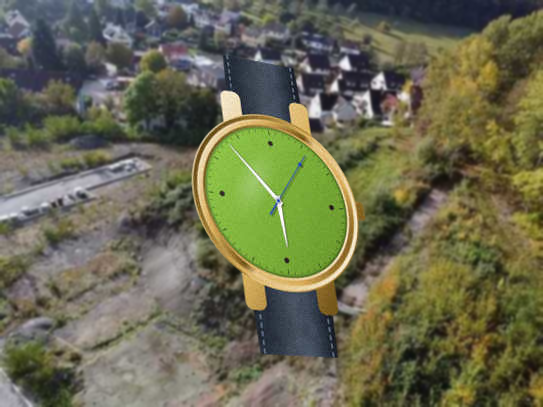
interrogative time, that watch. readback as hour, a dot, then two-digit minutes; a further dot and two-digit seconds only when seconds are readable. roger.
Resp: 5.53.06
